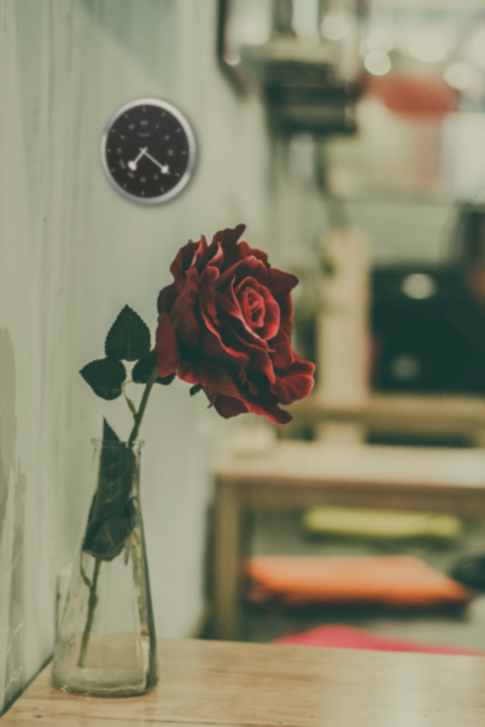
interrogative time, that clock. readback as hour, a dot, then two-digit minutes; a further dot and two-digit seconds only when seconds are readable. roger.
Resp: 7.21
